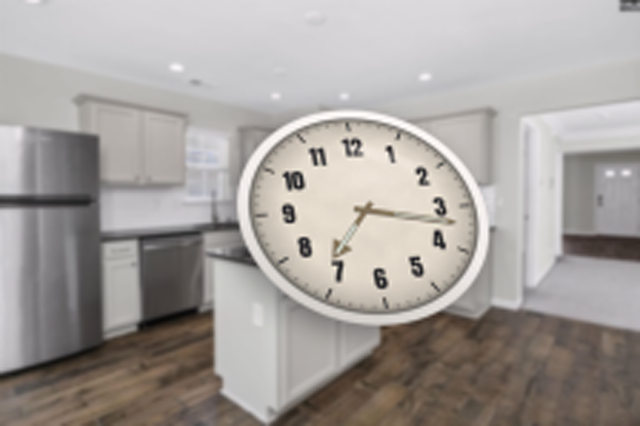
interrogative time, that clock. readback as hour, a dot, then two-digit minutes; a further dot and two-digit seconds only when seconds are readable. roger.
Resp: 7.17
